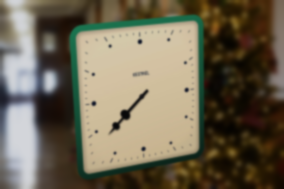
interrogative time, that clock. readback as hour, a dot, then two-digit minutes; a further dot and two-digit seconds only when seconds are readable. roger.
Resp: 7.38
